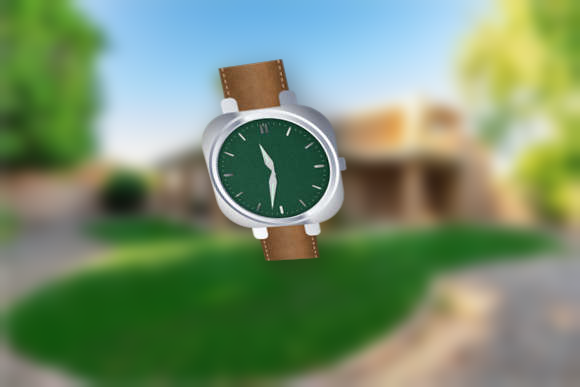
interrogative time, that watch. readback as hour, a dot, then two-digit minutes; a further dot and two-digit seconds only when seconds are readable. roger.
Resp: 11.32
